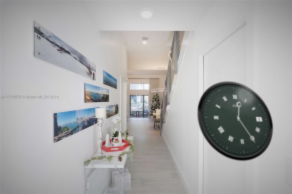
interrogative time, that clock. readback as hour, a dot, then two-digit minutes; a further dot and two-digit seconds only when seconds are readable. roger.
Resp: 12.25
